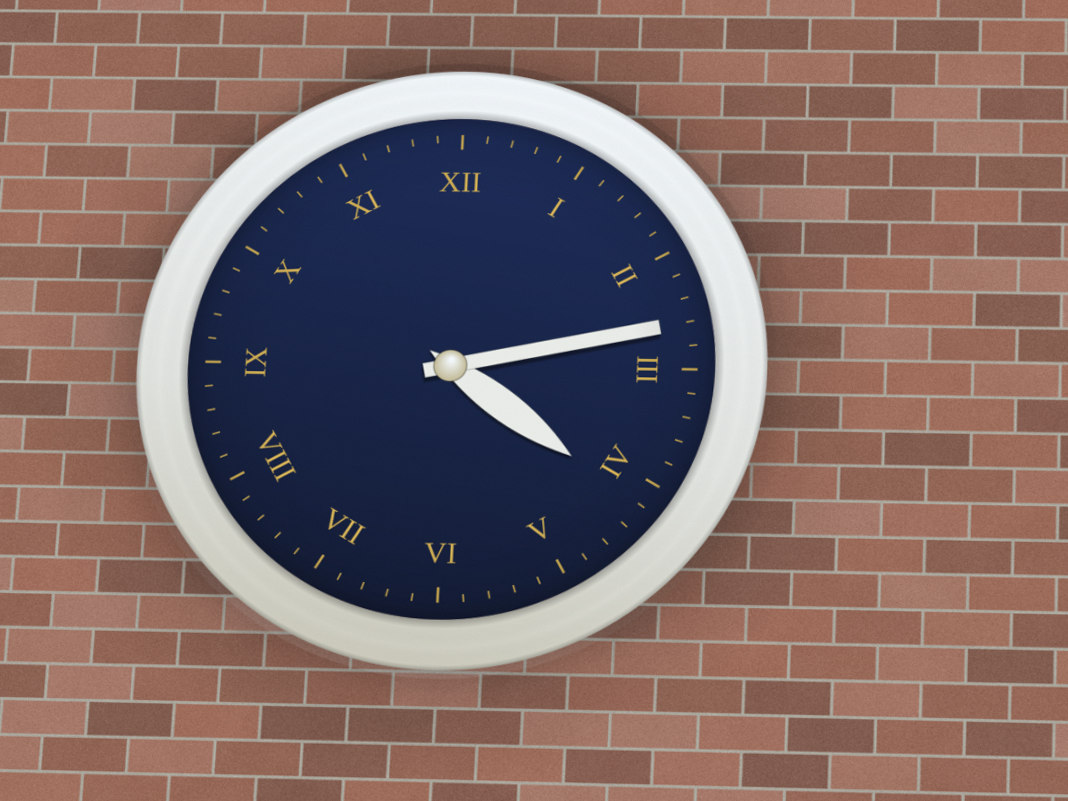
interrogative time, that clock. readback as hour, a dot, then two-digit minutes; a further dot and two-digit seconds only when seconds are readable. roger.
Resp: 4.13
